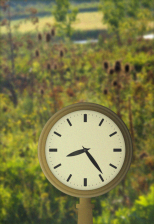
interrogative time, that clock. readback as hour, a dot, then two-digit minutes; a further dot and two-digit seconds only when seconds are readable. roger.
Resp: 8.24
